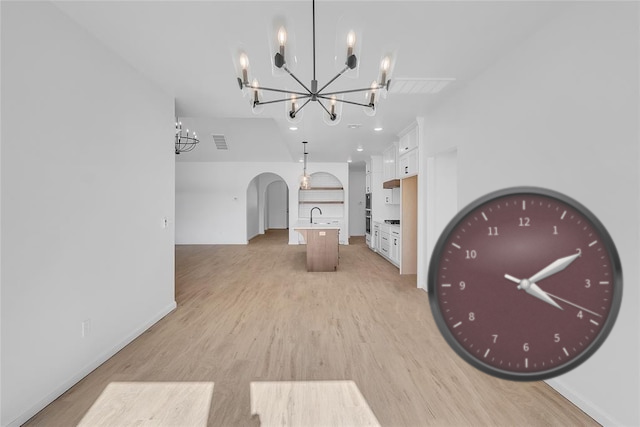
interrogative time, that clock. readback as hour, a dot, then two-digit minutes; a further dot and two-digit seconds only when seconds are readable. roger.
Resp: 4.10.19
